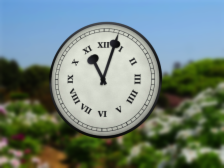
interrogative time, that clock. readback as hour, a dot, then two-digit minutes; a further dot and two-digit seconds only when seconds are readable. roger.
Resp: 11.03
